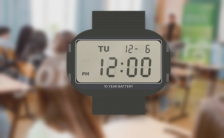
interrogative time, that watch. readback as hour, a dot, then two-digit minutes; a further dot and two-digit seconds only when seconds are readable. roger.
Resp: 12.00
